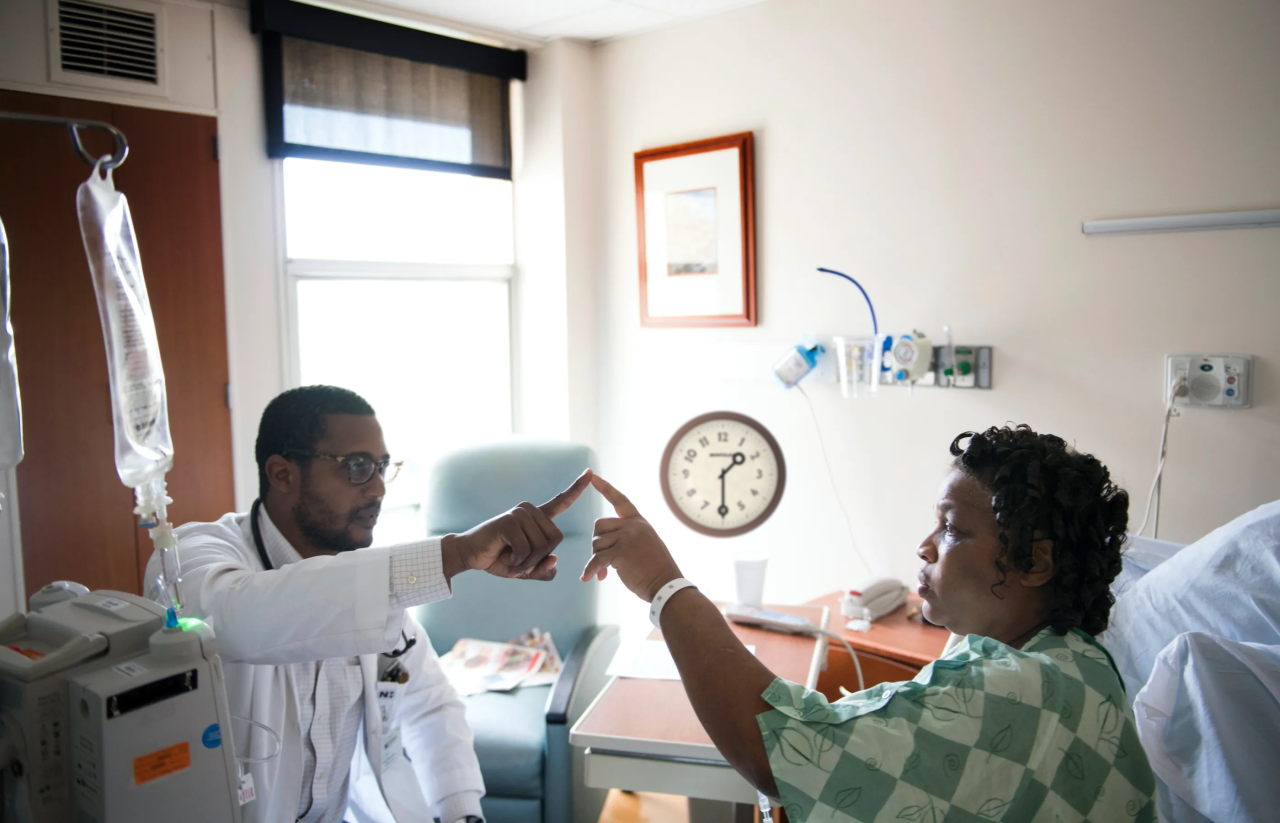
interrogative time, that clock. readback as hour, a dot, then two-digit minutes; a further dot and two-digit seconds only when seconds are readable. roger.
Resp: 1.30
